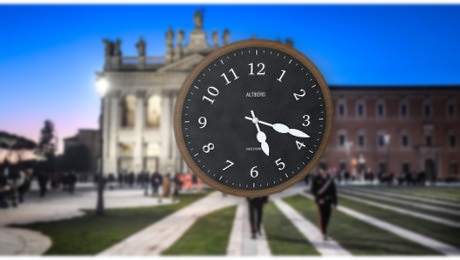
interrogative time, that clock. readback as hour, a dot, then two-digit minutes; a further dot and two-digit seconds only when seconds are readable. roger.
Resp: 5.18
